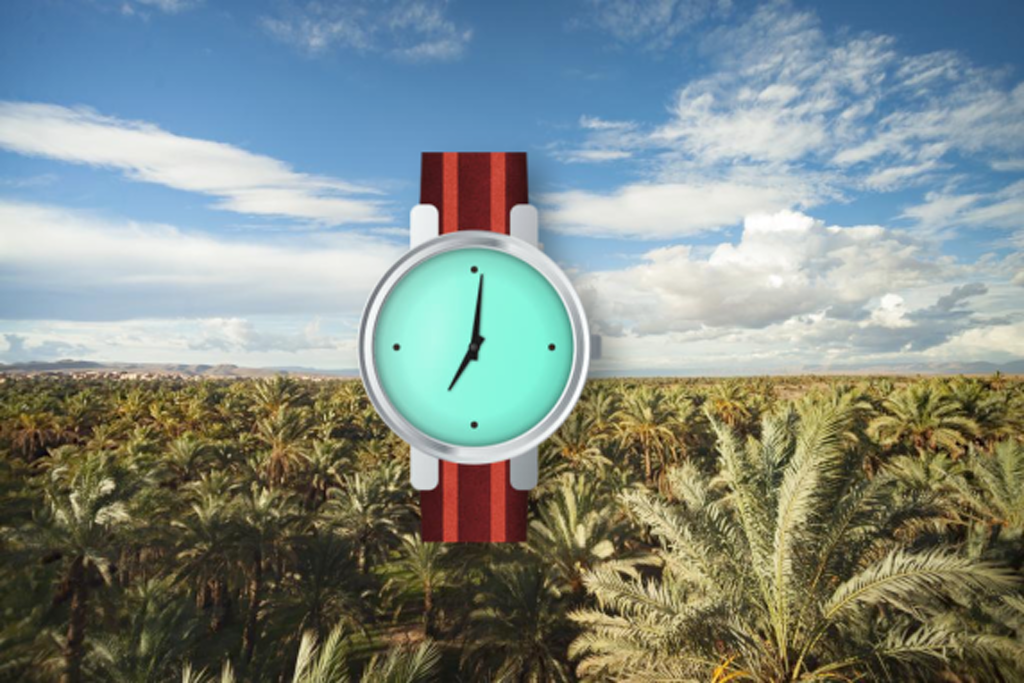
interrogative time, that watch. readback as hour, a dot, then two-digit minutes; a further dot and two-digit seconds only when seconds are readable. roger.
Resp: 7.01
